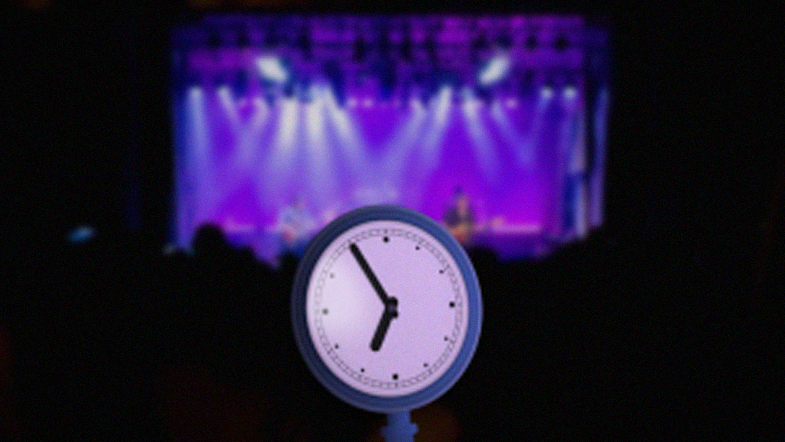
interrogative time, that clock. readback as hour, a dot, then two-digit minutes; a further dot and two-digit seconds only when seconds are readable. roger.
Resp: 6.55
